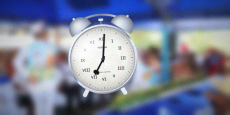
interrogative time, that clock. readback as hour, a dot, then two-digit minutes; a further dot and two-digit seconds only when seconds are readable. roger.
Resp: 7.01
